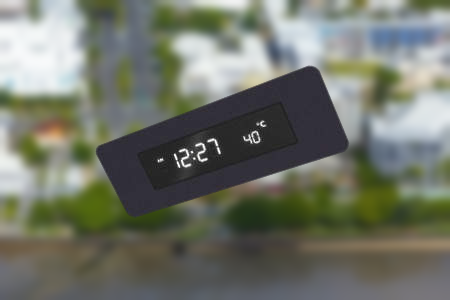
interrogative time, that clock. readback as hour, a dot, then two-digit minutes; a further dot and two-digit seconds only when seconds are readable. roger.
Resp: 12.27
